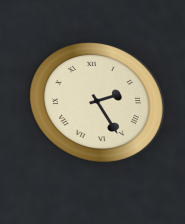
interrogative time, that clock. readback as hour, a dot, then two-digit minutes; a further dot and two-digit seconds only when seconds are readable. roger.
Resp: 2.26
